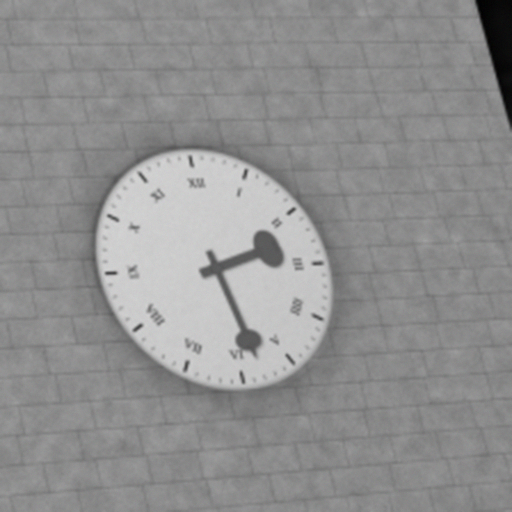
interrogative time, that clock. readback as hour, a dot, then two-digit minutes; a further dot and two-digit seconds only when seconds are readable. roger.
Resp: 2.28
